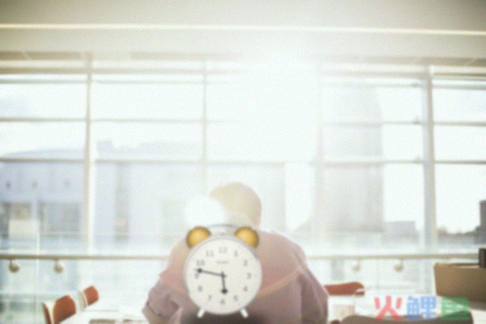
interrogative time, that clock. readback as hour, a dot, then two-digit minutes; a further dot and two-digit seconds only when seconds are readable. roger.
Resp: 5.47
